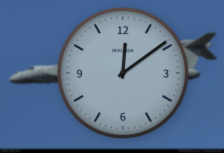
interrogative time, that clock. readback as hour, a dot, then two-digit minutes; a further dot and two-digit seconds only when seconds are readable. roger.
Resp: 12.09
